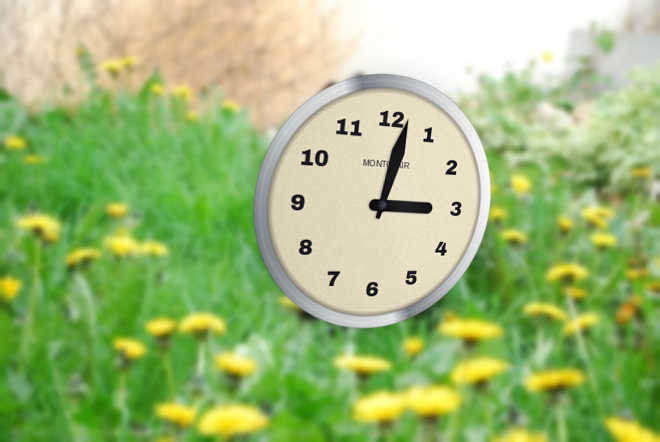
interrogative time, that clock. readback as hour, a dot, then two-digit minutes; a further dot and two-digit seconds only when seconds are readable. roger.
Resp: 3.02
